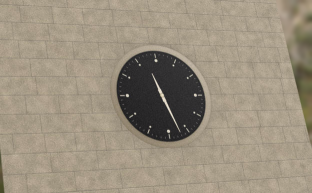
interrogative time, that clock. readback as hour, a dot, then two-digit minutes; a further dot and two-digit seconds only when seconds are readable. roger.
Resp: 11.27
